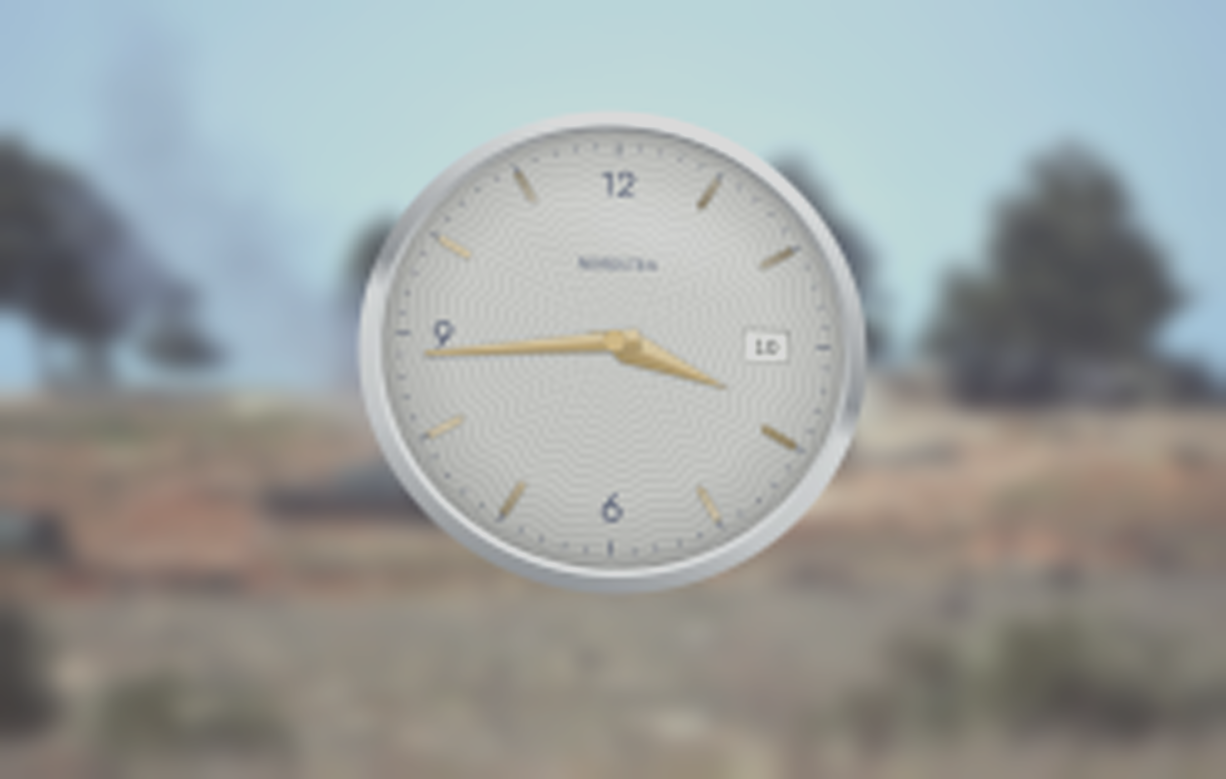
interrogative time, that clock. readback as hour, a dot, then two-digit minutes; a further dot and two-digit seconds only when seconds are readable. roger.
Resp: 3.44
